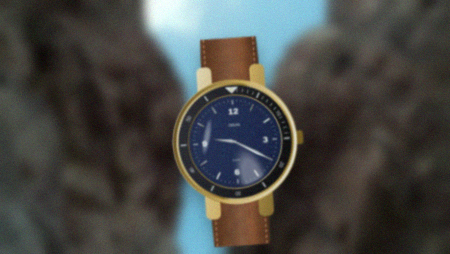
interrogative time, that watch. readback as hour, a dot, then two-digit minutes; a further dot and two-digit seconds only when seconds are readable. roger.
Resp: 9.20
